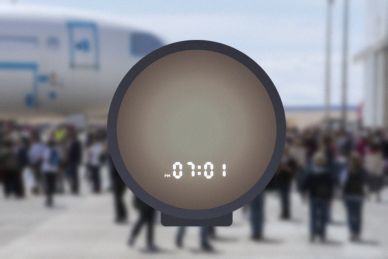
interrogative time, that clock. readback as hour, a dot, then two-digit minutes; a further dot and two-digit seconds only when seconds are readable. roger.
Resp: 7.01
